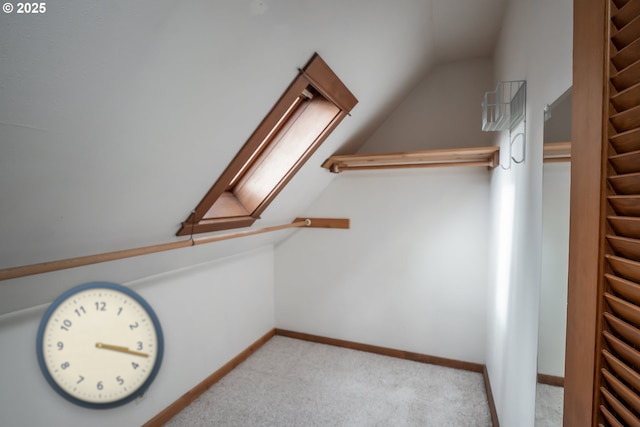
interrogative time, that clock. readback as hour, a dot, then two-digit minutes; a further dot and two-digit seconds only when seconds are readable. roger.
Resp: 3.17
